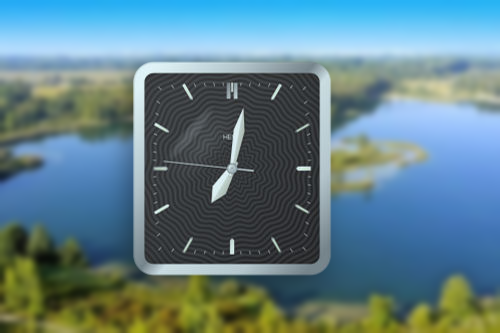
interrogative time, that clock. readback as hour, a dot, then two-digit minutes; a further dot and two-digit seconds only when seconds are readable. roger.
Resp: 7.01.46
